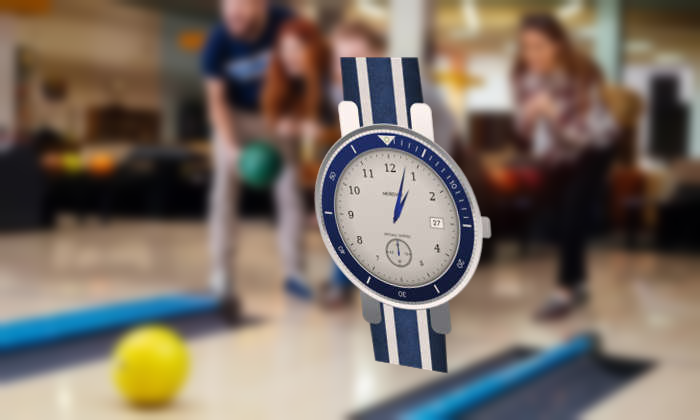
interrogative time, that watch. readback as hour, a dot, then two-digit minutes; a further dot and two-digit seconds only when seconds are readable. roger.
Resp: 1.03
